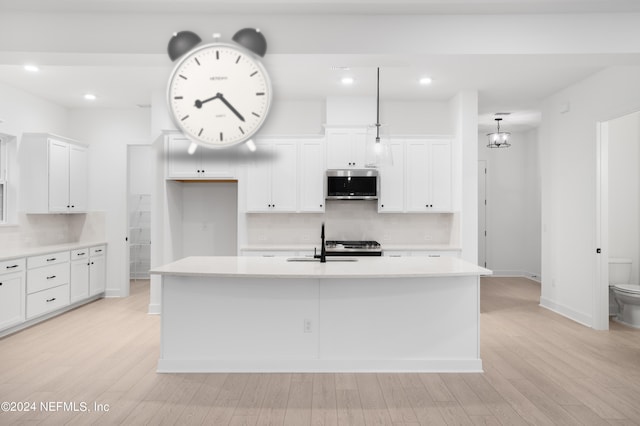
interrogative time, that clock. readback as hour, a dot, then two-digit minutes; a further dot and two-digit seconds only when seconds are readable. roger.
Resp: 8.23
